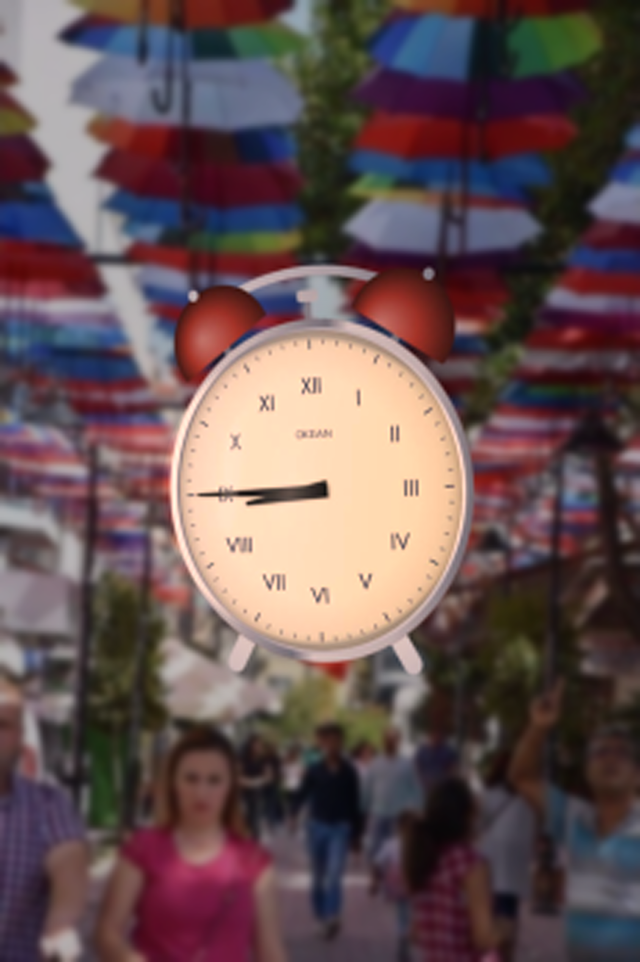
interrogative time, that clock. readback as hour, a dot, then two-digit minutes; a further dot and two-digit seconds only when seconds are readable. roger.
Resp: 8.45
